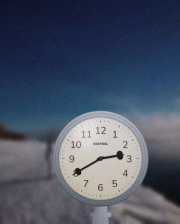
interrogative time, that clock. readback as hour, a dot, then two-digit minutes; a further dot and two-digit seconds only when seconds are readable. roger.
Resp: 2.40
